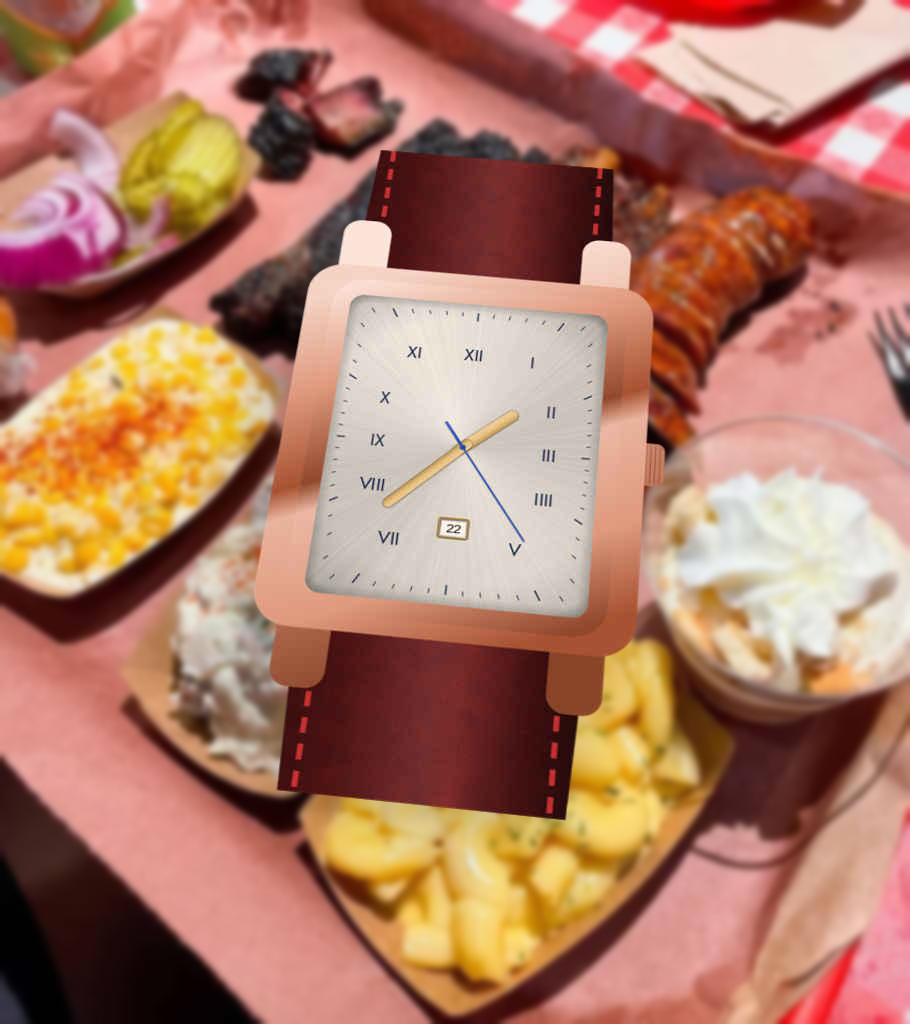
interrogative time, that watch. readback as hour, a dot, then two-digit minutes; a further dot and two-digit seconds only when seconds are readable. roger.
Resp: 1.37.24
